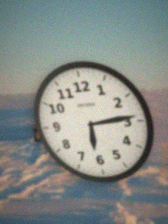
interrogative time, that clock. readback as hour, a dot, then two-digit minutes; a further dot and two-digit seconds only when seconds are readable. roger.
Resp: 6.14
